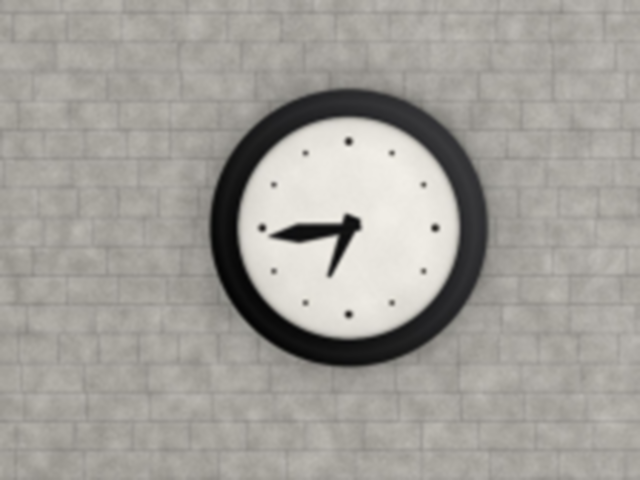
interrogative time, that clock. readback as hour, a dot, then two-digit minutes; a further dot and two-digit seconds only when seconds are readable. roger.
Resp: 6.44
